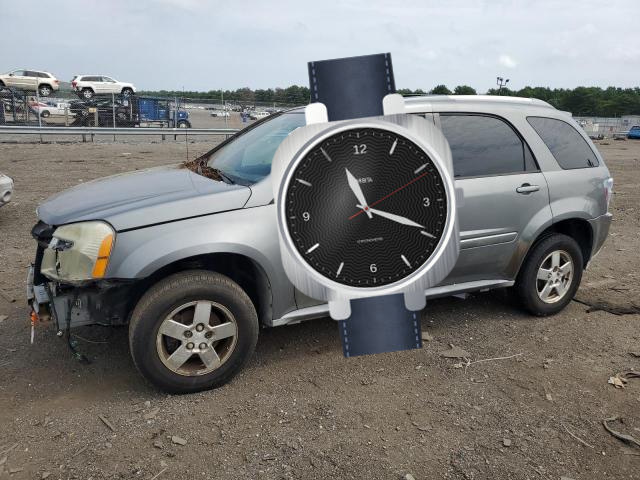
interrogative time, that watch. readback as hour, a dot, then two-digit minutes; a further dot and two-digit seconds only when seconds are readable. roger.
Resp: 11.19.11
